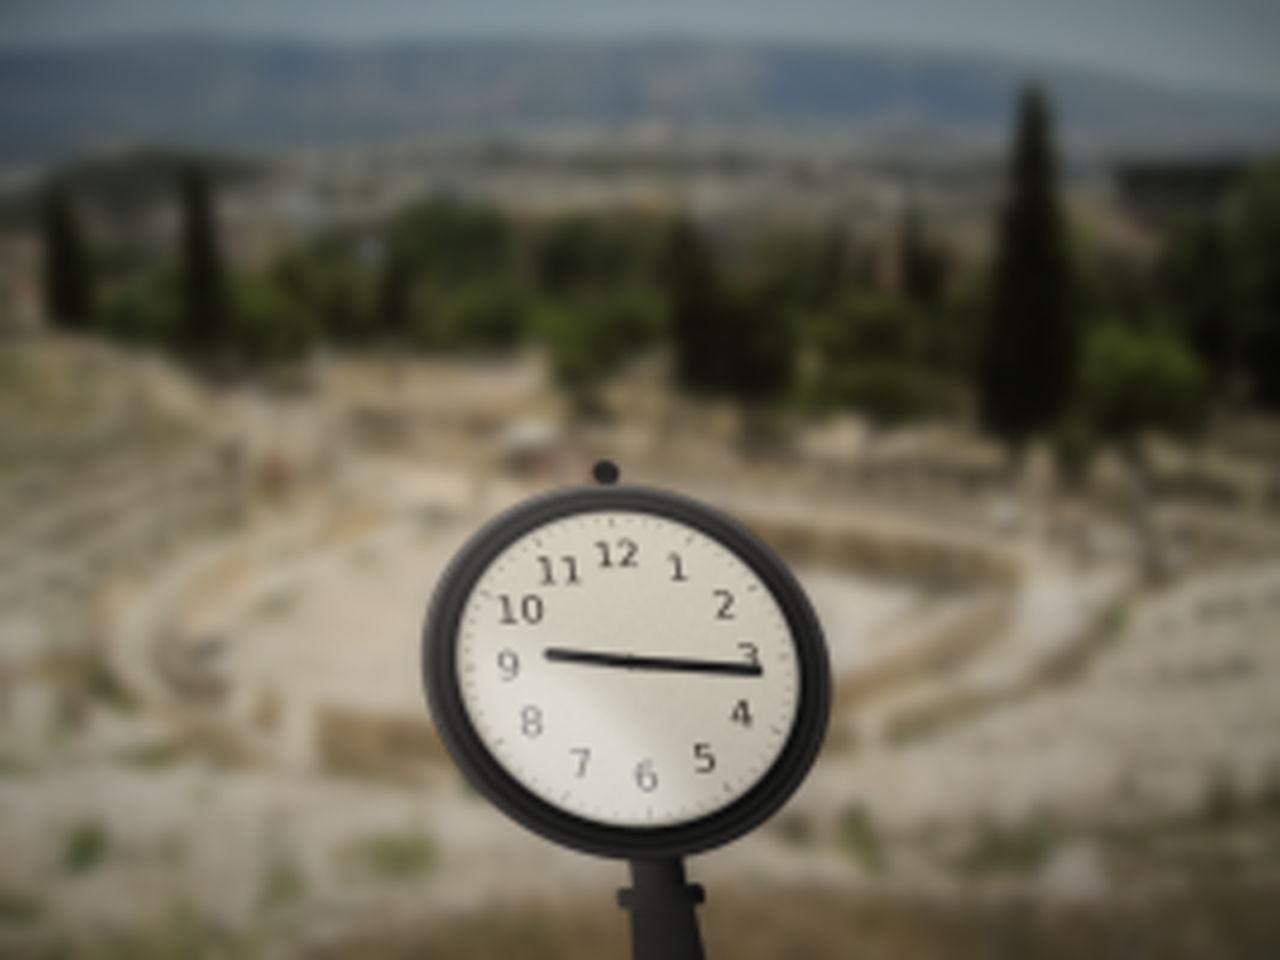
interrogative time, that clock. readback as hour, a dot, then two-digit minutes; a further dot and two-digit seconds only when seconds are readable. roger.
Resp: 9.16
